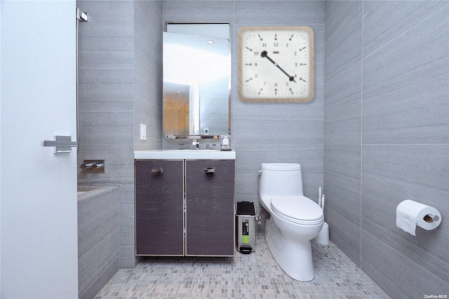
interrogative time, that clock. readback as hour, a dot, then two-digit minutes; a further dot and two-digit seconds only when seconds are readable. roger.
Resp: 10.22
